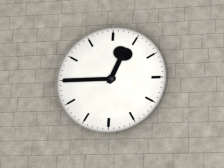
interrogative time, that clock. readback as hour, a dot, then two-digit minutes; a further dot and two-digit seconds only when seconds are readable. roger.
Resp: 12.45
